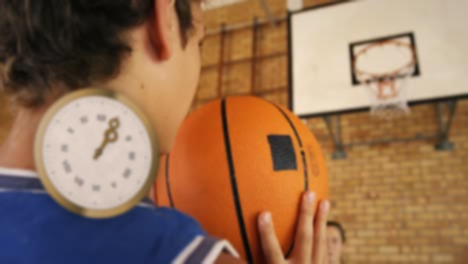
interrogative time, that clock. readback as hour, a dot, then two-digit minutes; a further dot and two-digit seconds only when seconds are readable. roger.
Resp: 1.04
